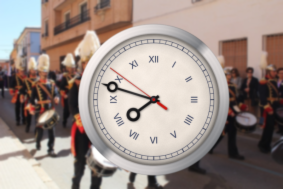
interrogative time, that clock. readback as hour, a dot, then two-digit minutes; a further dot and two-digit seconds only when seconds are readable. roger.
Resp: 7.47.51
